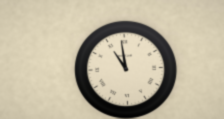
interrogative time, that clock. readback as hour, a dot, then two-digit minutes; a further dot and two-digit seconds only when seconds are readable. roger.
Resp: 10.59
